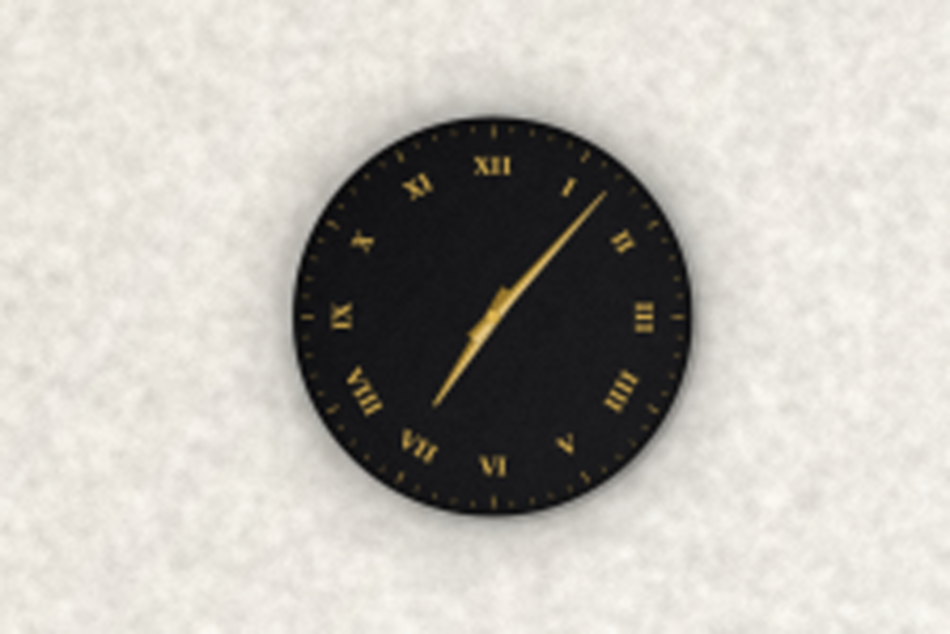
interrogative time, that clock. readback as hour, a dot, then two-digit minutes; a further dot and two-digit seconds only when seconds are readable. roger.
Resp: 7.07
